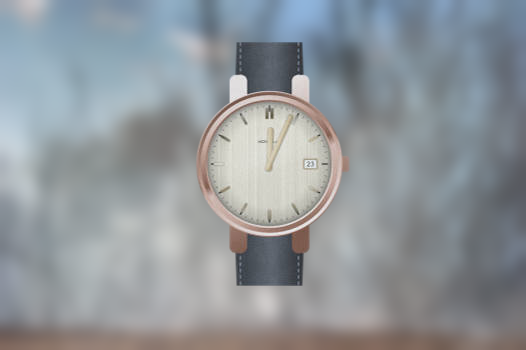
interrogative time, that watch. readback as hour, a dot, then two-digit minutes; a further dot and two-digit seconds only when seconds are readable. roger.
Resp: 12.04
